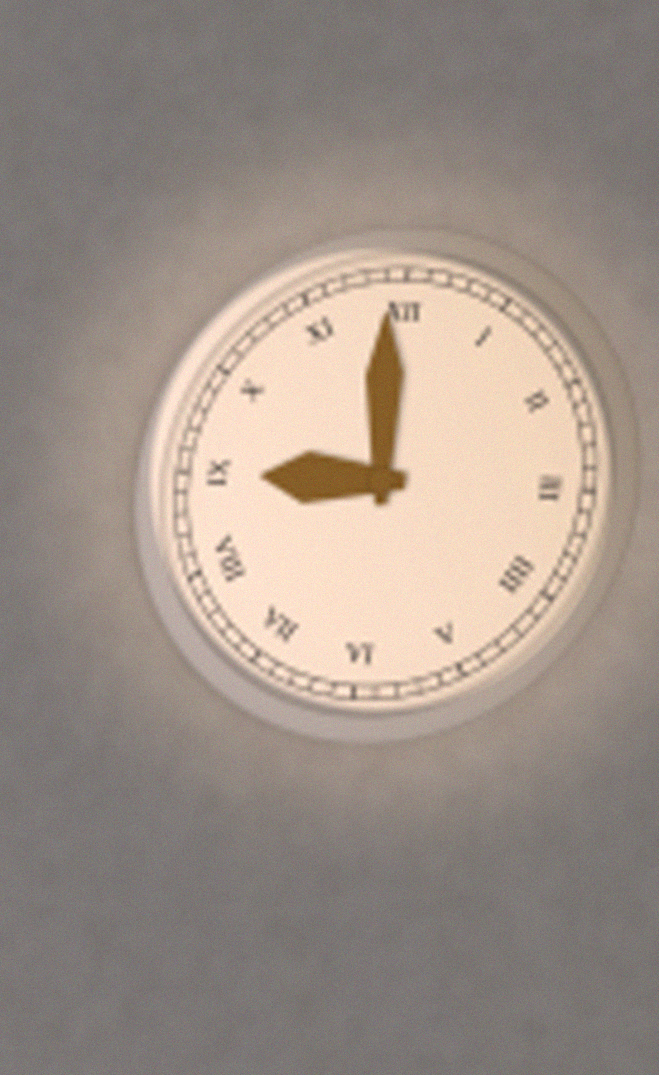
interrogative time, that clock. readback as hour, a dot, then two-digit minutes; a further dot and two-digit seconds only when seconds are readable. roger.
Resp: 8.59
